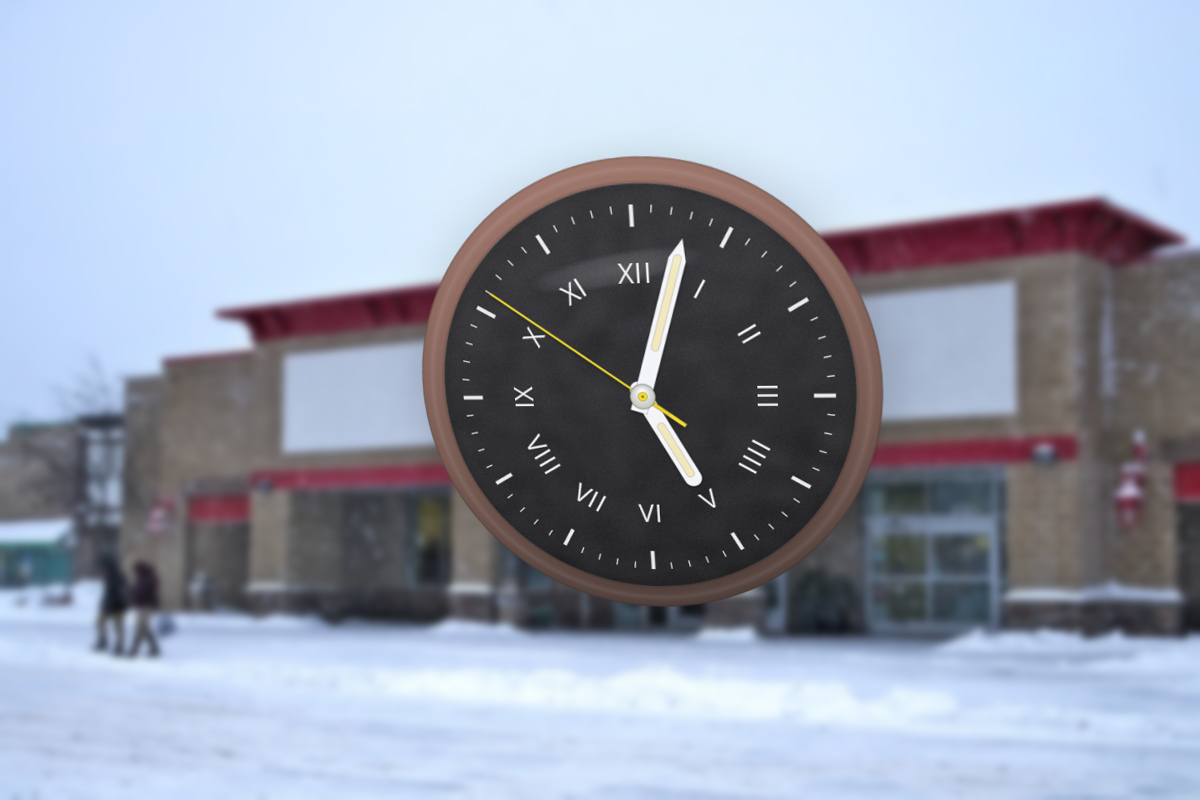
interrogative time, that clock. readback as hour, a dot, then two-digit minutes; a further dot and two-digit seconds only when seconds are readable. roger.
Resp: 5.02.51
